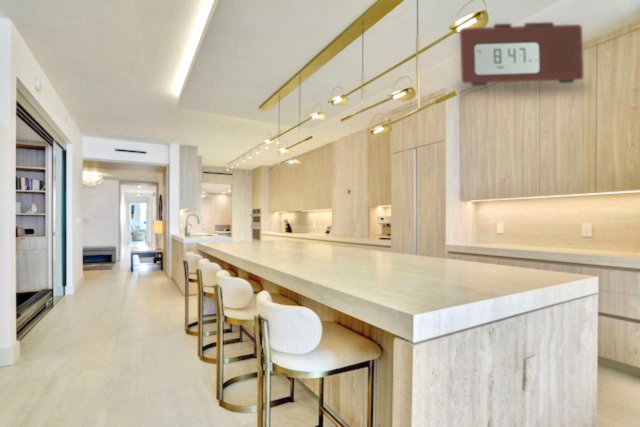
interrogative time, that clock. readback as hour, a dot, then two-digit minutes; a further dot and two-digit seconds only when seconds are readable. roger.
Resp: 8.47
